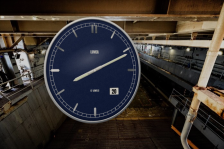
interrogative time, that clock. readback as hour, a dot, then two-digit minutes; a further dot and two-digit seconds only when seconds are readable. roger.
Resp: 8.11
